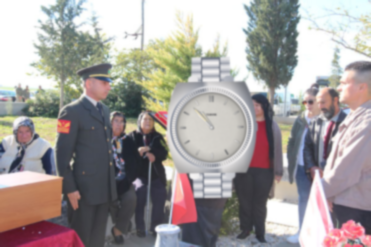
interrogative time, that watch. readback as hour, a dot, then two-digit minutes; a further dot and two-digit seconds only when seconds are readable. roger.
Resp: 10.53
